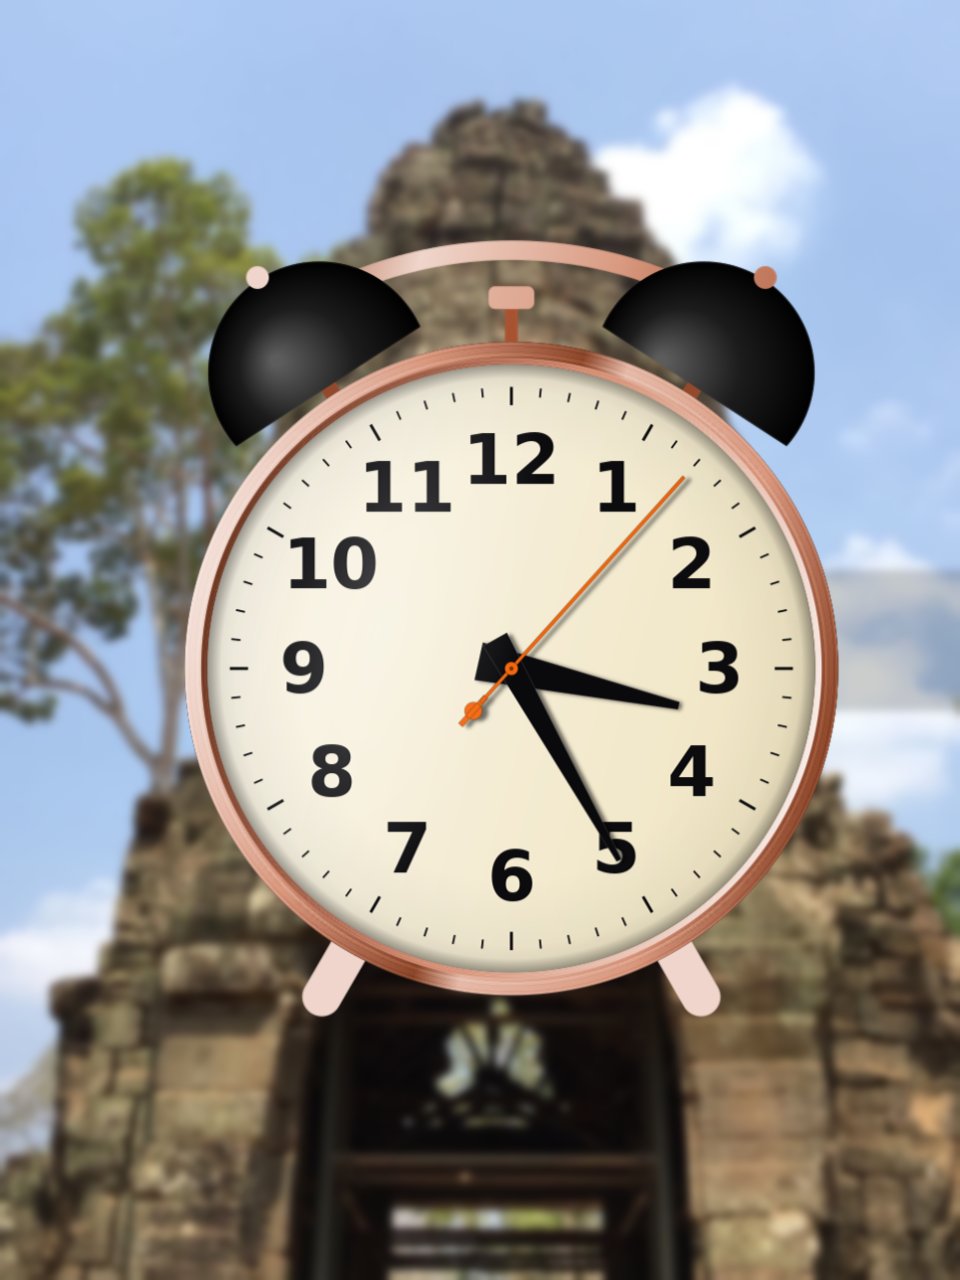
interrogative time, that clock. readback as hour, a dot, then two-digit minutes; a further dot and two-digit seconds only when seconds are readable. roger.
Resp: 3.25.07
